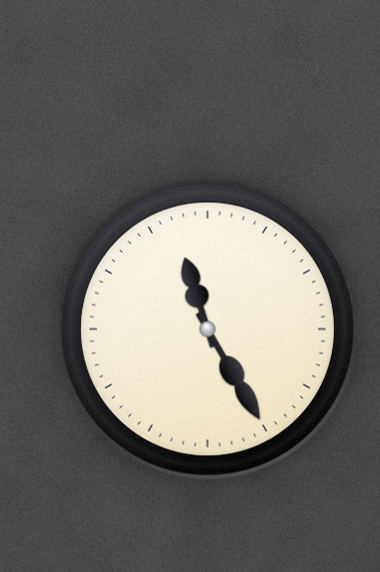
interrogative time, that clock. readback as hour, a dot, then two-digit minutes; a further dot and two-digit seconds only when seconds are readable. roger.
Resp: 11.25
